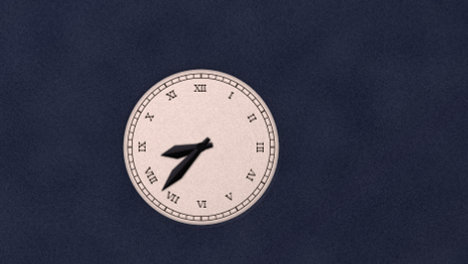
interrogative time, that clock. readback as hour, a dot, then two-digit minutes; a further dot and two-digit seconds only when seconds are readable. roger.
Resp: 8.37
